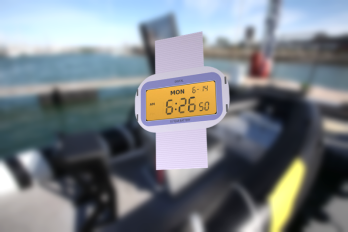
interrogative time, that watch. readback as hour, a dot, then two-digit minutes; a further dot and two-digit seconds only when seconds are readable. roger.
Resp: 6.26.50
